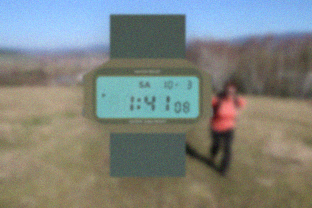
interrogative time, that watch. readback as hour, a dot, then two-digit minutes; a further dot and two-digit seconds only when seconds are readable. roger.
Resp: 1.41.08
